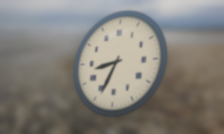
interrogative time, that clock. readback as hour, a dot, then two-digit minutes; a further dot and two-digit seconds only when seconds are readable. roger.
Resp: 8.34
